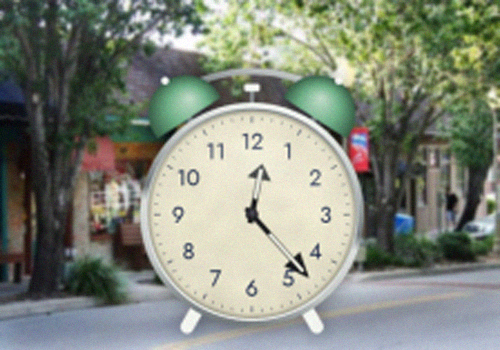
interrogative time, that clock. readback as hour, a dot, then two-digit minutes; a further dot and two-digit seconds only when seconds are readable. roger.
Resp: 12.23
